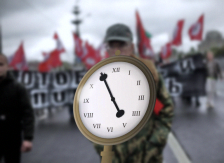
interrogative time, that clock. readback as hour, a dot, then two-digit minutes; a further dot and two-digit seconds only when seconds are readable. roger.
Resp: 4.55
